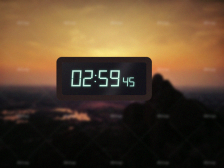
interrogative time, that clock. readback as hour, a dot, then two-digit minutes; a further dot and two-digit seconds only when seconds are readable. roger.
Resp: 2.59.45
